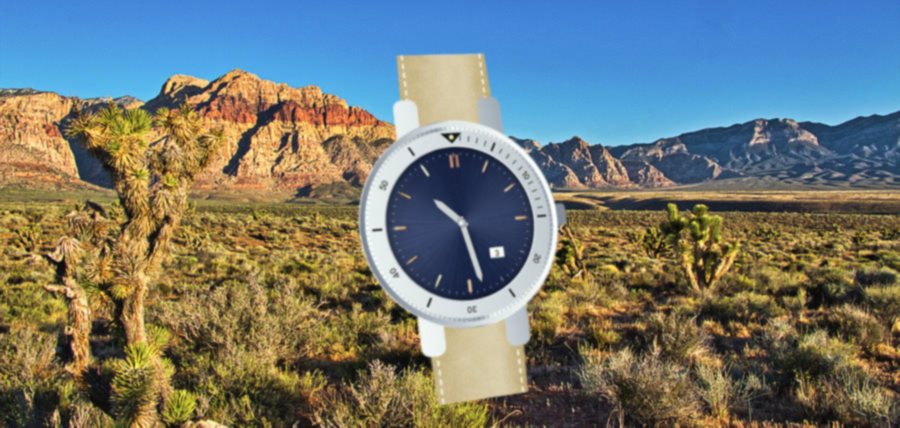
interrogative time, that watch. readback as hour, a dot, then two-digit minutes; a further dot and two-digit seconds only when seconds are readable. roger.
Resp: 10.28
